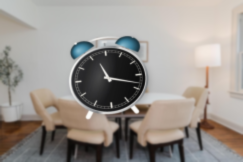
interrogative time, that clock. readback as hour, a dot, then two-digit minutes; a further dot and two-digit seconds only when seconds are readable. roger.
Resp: 11.18
